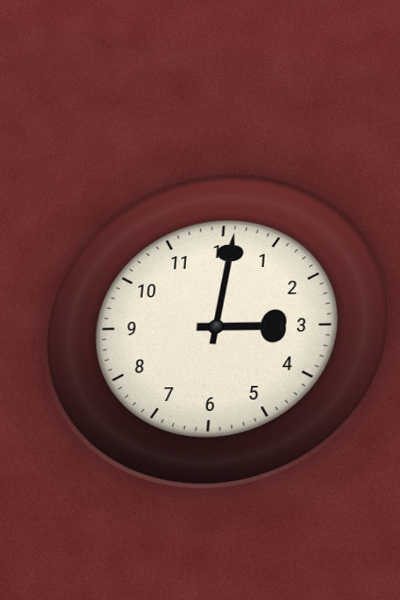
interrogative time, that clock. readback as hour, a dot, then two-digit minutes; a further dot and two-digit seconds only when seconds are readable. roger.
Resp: 3.01
